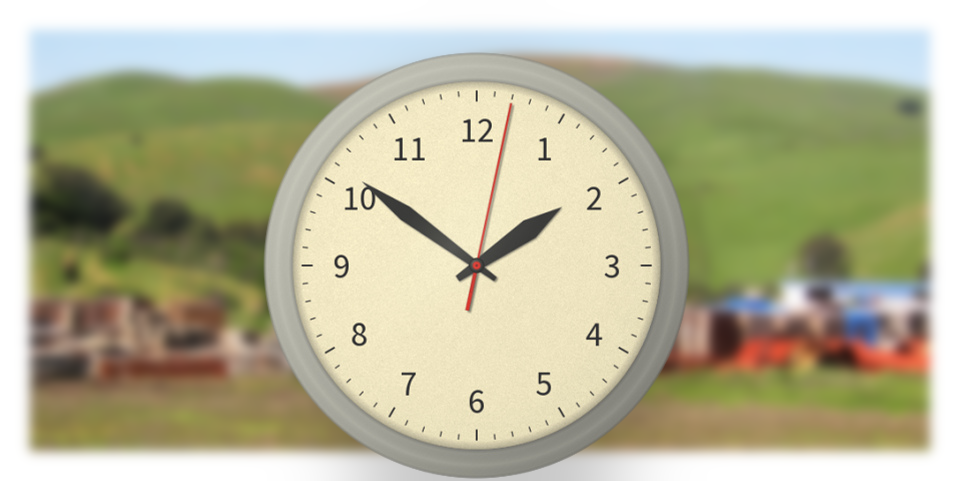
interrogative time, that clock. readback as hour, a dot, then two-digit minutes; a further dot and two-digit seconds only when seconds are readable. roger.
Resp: 1.51.02
